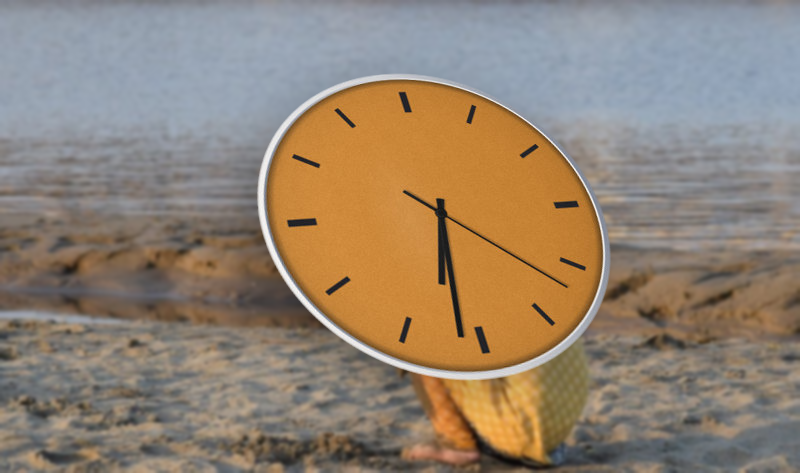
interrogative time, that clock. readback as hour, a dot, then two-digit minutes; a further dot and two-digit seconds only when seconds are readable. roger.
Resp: 6.31.22
